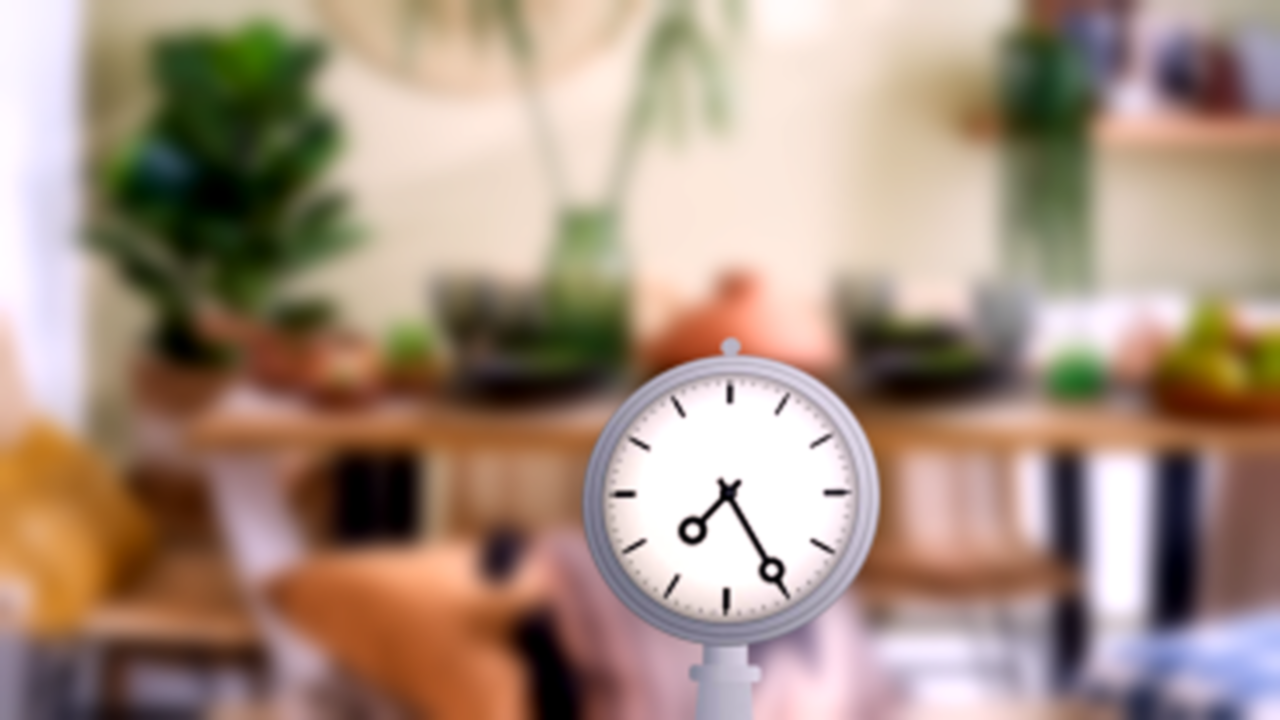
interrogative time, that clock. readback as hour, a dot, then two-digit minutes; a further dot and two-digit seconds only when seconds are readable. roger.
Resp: 7.25
